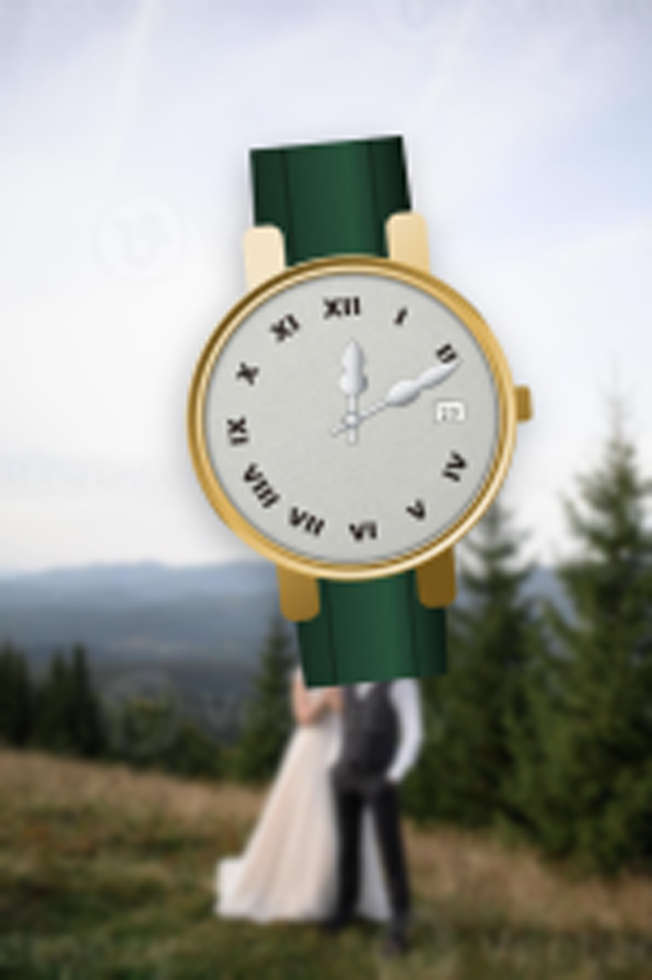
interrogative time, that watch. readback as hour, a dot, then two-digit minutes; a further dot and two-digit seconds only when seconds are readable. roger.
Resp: 12.11
